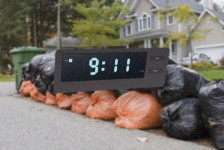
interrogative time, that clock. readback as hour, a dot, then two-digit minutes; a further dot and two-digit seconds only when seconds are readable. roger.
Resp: 9.11
